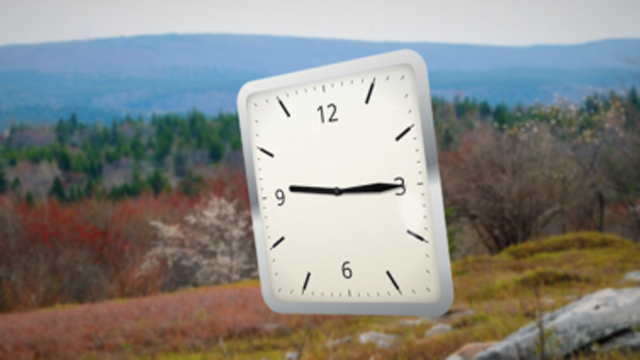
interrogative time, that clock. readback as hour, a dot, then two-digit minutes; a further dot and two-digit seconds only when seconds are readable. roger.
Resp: 9.15
